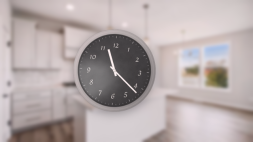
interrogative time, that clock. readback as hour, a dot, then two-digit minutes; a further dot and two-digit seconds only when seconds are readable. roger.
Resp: 11.22
